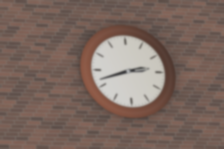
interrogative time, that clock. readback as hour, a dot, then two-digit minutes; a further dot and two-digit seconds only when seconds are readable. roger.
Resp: 2.42
